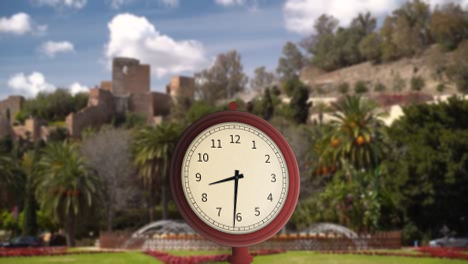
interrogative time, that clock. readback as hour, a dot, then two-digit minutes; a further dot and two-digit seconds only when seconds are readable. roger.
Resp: 8.31
